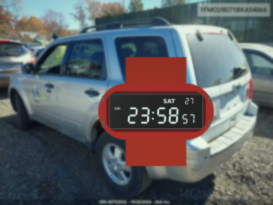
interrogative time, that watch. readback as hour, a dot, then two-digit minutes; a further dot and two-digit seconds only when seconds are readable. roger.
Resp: 23.58.57
